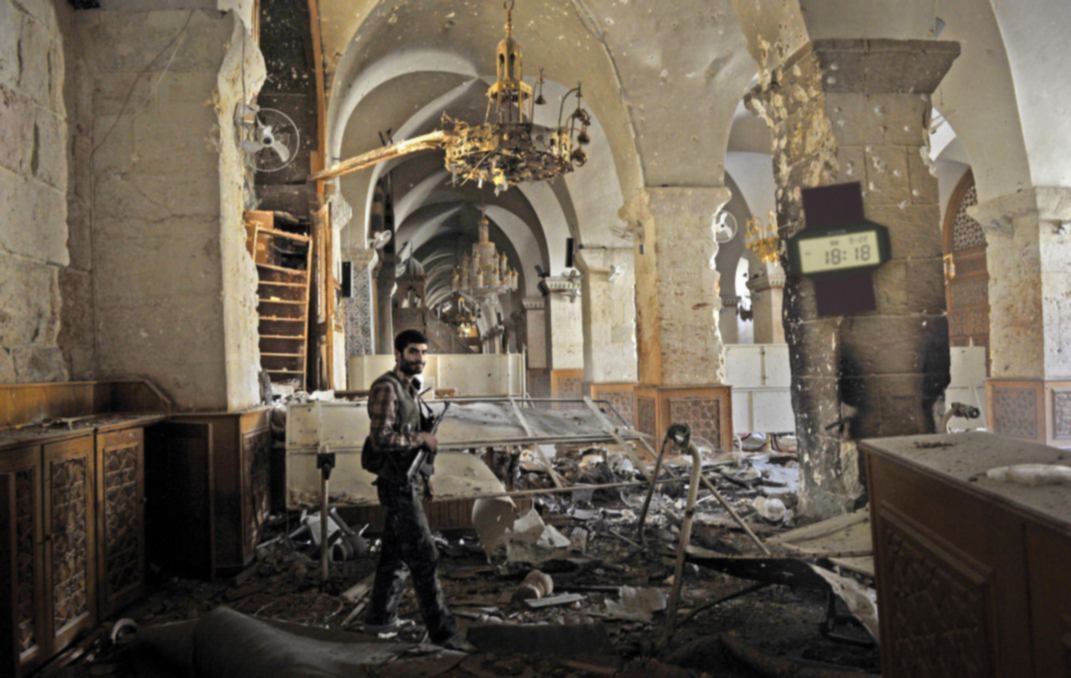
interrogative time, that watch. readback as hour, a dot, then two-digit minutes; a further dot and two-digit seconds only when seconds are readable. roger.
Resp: 18.18
